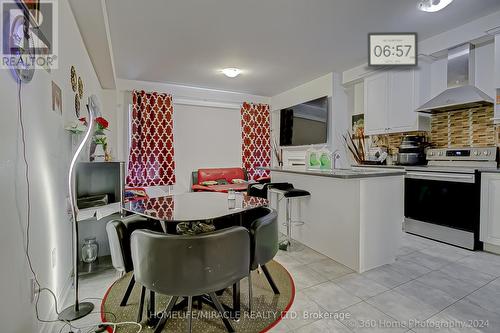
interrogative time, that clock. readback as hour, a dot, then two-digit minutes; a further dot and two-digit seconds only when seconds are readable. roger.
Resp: 6.57
